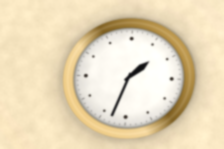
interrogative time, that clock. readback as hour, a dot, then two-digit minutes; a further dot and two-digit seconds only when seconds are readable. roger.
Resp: 1.33
